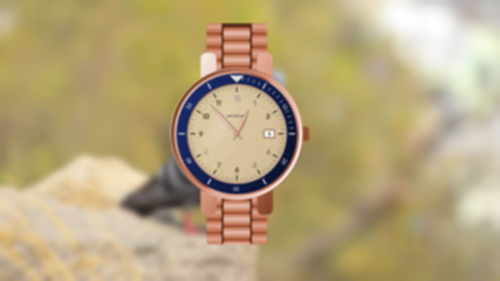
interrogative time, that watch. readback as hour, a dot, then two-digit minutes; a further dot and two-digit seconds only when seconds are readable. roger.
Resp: 12.53
